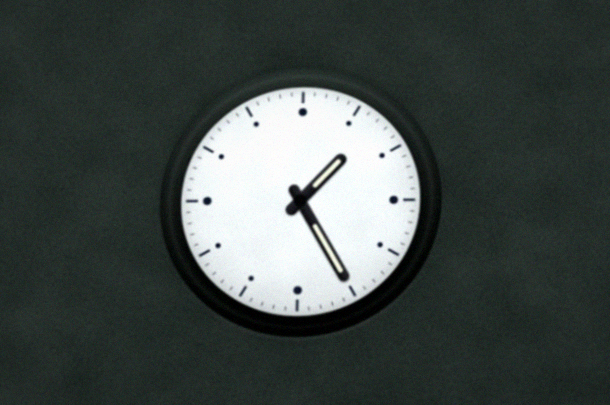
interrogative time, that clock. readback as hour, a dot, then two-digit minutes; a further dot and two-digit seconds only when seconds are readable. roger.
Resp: 1.25
